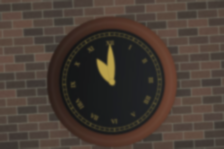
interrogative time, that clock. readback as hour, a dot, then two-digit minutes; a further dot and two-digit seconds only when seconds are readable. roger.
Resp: 11.00
